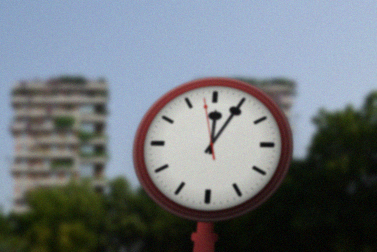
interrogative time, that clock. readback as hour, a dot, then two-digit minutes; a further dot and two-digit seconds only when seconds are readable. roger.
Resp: 12.04.58
